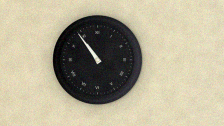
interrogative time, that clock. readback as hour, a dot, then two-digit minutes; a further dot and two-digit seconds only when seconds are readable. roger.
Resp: 10.54
